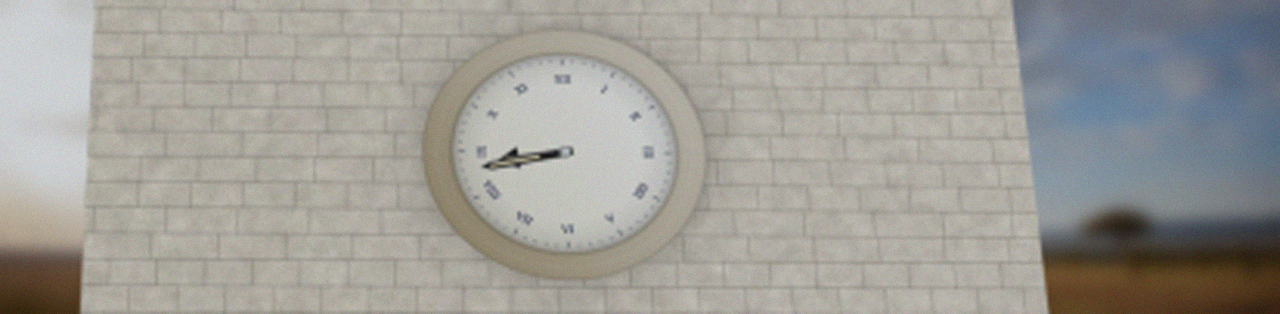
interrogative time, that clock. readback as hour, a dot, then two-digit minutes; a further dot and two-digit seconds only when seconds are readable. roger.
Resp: 8.43
